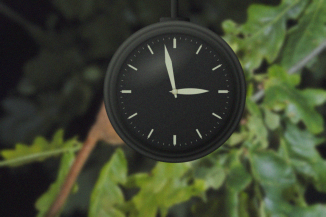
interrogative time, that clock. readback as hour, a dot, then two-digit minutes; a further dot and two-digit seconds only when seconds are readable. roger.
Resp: 2.58
